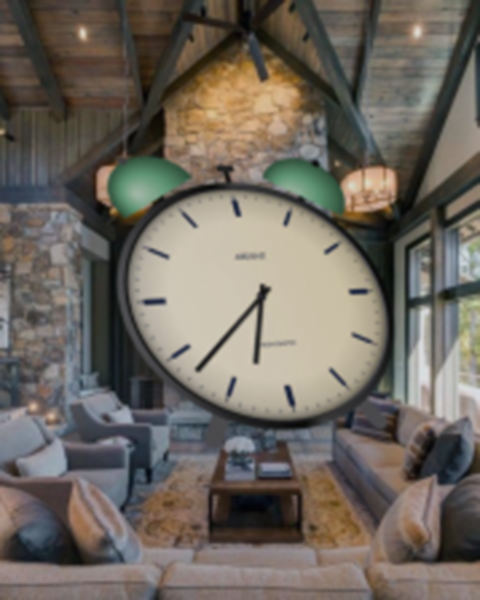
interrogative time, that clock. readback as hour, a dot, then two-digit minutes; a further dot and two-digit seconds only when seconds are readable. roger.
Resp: 6.38
